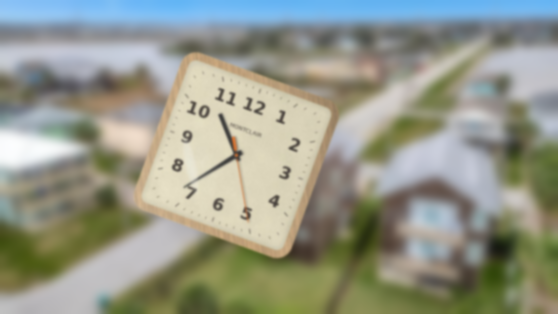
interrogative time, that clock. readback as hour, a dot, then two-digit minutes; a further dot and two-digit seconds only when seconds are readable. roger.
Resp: 10.36.25
